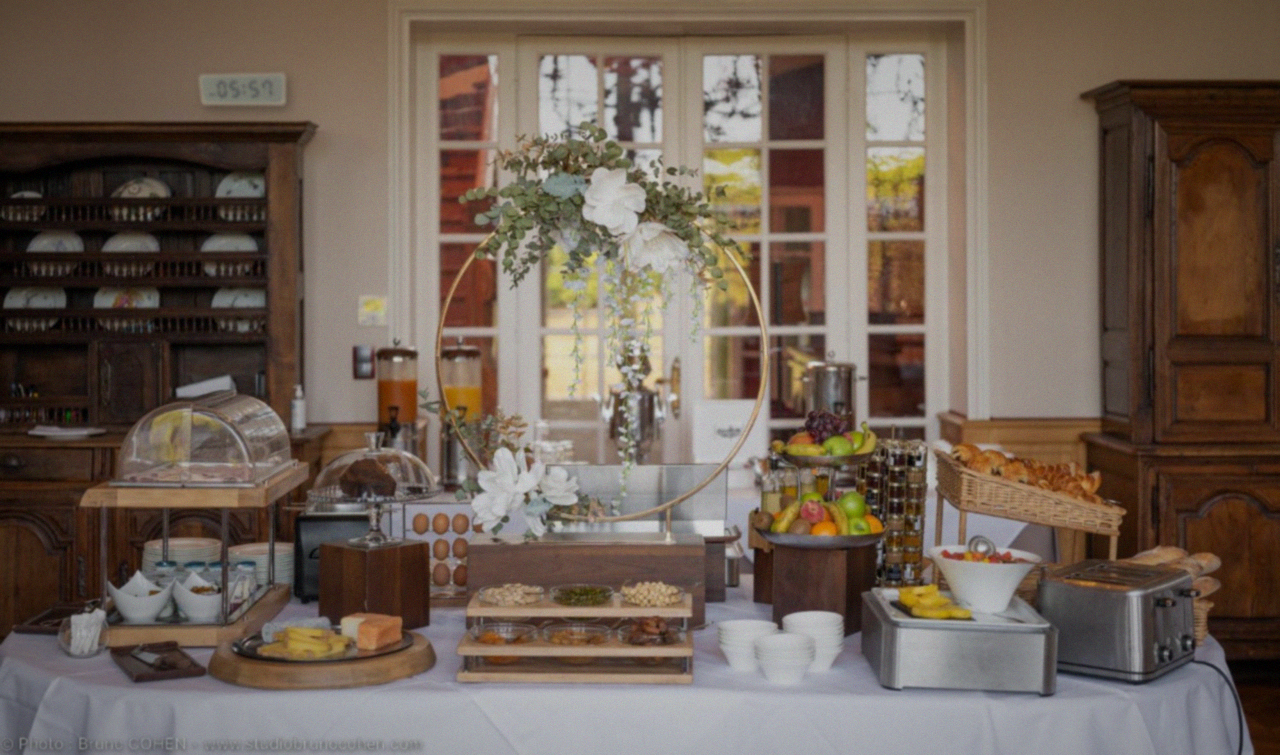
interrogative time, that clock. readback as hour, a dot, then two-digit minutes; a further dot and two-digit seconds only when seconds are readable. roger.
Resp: 5.57
